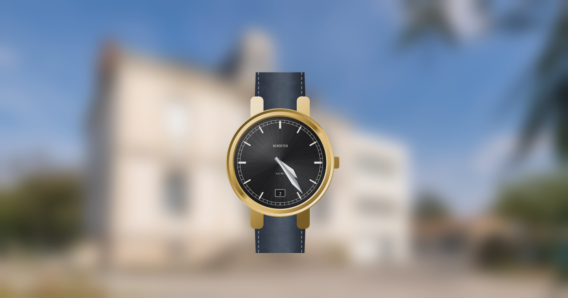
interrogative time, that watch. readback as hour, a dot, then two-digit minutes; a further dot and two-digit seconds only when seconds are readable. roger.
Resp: 4.24
